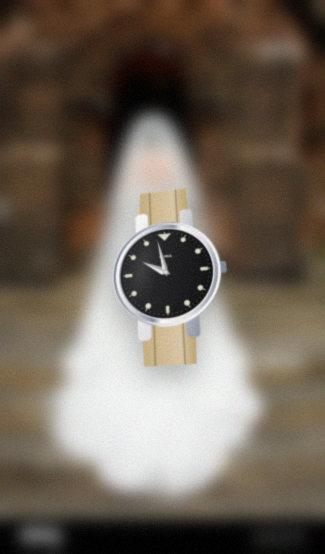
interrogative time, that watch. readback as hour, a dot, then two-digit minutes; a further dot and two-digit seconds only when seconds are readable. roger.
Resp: 9.58
